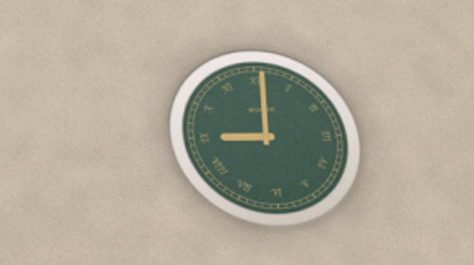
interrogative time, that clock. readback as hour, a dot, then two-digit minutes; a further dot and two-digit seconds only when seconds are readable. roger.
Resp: 9.01
